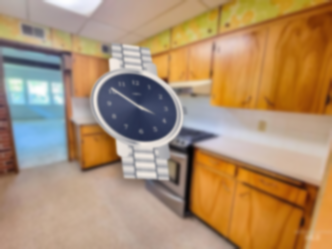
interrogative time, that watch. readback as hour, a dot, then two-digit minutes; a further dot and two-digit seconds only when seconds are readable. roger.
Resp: 3.51
